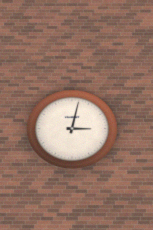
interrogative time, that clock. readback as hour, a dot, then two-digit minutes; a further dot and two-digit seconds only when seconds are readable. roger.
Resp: 3.02
